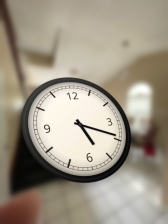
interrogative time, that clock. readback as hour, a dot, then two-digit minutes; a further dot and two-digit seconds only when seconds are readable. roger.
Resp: 5.19
